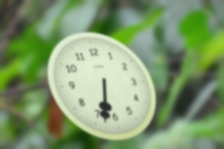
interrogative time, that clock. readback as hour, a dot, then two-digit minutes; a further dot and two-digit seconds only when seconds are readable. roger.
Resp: 6.33
